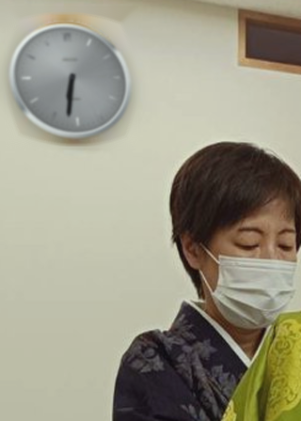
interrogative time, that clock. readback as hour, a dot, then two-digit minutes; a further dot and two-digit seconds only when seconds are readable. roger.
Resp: 6.32
